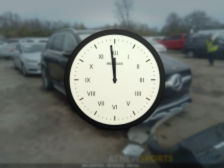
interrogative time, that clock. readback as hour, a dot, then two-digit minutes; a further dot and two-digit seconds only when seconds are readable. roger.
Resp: 11.59
